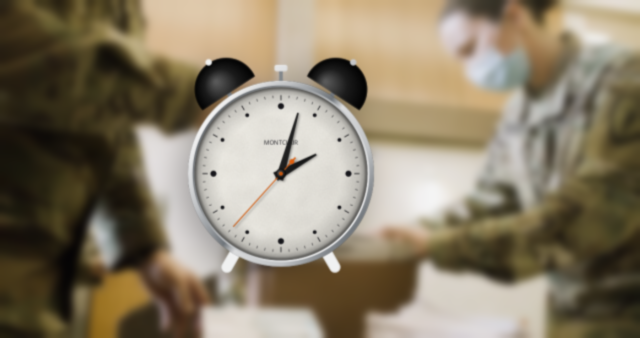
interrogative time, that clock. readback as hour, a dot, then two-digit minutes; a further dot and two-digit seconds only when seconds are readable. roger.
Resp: 2.02.37
